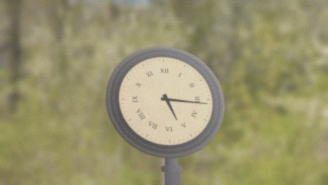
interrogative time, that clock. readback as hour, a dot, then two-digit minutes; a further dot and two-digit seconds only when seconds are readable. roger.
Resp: 5.16
